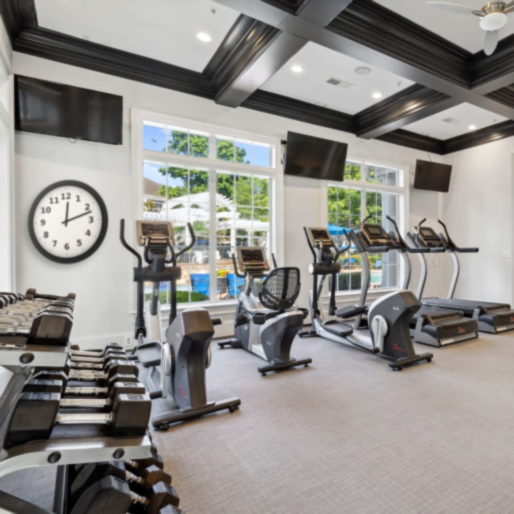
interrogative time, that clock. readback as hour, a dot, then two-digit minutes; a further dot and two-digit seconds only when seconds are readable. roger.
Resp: 12.12
